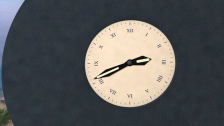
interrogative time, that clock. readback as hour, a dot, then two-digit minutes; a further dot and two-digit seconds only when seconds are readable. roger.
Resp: 2.41
